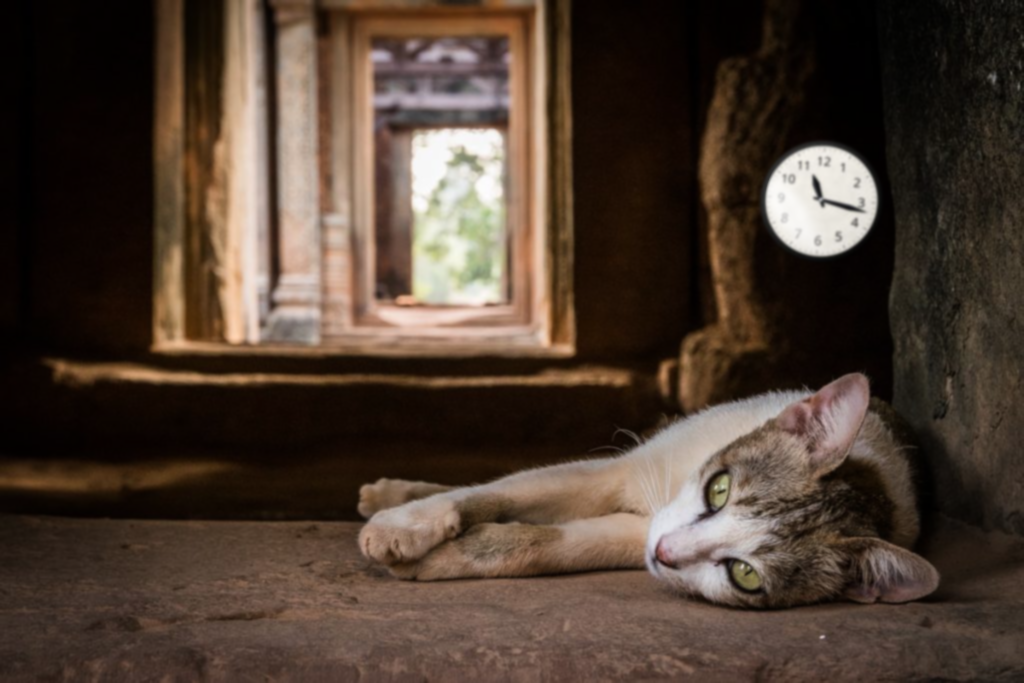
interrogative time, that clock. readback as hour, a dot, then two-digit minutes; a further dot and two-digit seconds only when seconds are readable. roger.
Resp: 11.17
